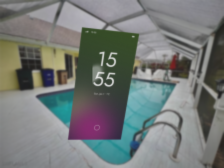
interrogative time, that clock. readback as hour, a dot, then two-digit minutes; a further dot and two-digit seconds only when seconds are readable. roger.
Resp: 15.55
